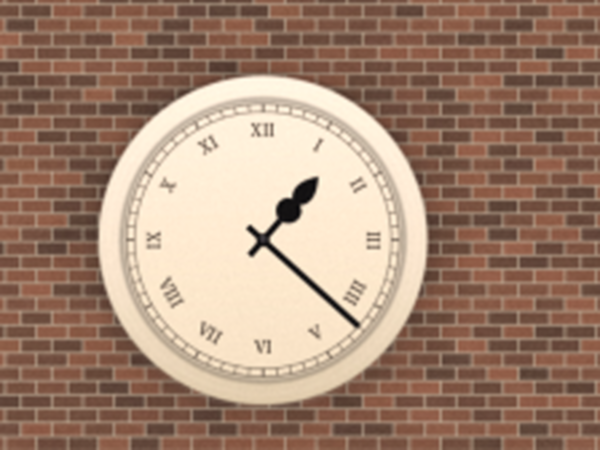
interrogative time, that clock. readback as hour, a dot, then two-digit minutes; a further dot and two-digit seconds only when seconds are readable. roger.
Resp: 1.22
